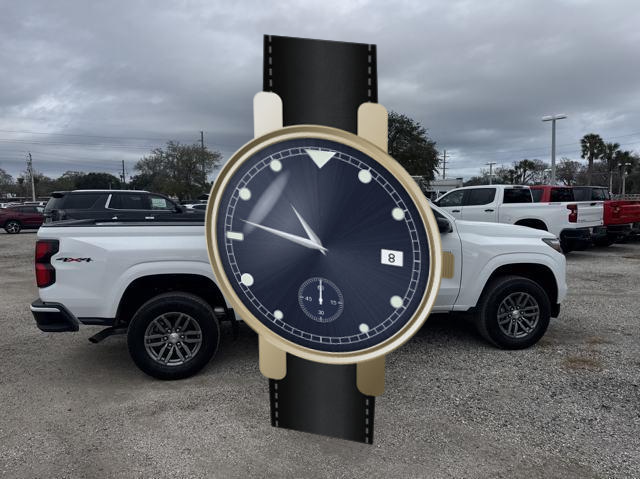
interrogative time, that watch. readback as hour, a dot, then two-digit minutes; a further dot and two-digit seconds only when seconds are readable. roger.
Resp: 10.47
